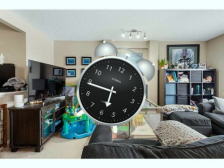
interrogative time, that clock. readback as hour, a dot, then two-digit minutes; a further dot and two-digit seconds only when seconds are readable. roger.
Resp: 5.44
